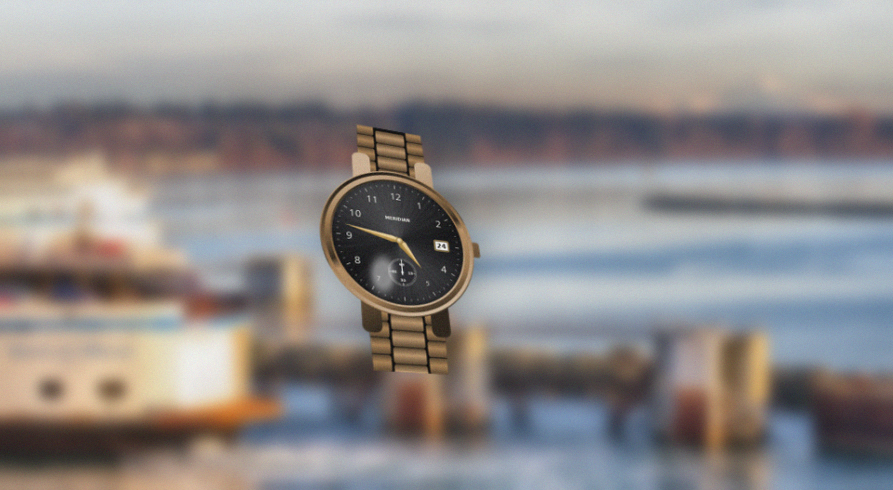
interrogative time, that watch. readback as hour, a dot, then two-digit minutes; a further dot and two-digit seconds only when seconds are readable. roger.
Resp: 4.47
